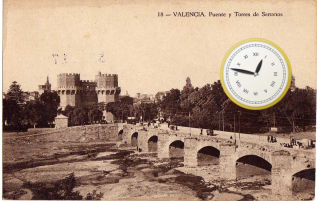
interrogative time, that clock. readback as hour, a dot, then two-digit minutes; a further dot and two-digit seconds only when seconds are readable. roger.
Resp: 12.47
